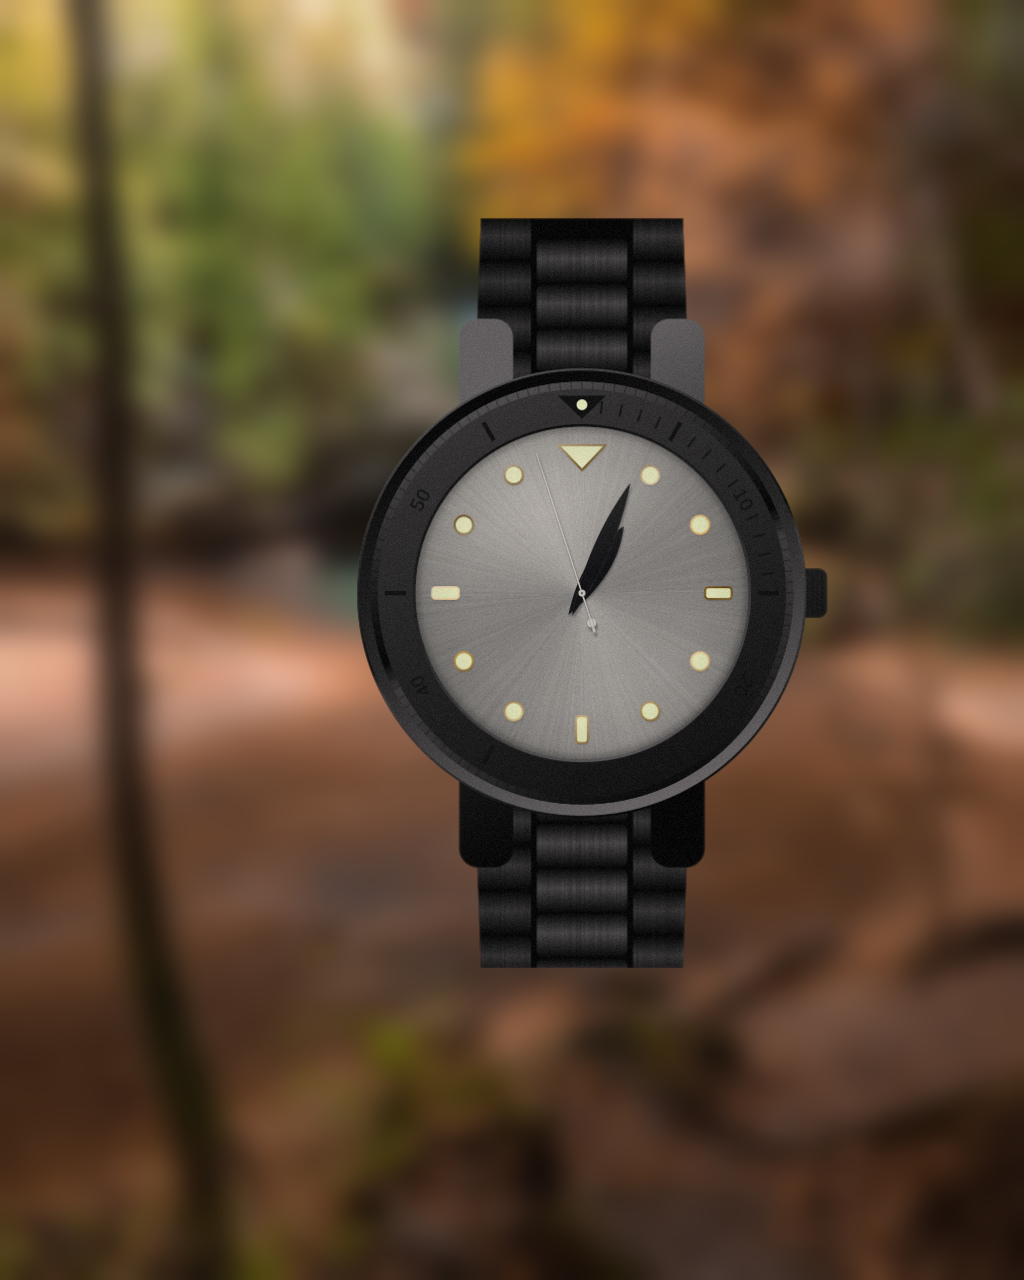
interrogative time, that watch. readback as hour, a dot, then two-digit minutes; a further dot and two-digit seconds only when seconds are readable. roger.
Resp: 1.03.57
